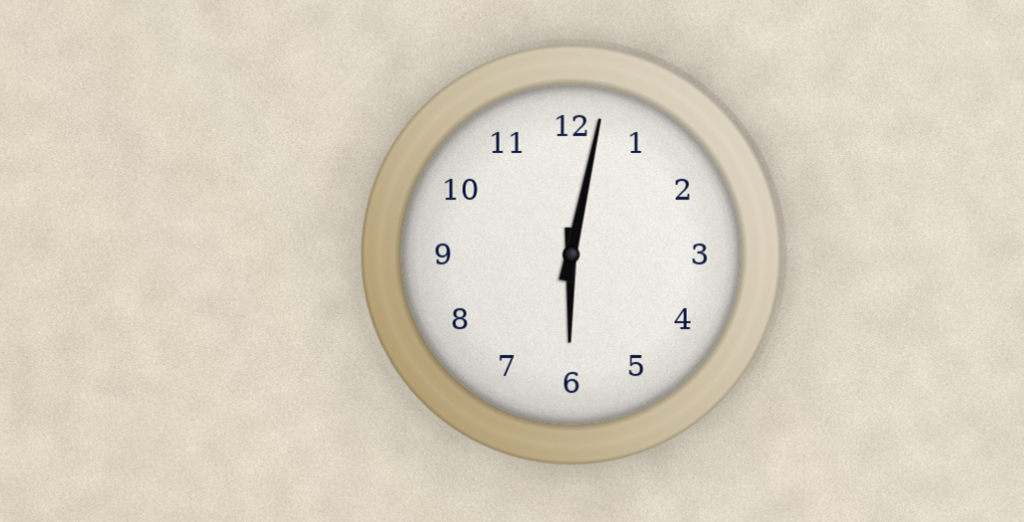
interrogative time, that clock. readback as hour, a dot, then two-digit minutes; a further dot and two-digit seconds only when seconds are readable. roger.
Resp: 6.02
